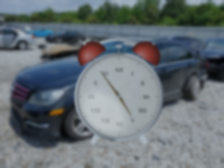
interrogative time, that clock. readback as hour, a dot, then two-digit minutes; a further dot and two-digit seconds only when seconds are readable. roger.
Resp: 4.54
